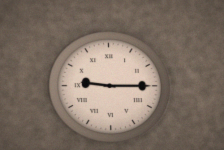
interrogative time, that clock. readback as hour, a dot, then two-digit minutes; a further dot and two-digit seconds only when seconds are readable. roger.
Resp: 9.15
